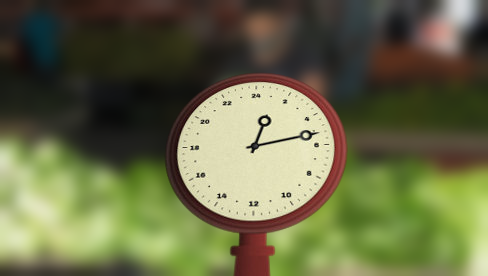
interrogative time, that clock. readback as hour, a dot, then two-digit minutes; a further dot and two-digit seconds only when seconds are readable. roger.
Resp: 1.13
